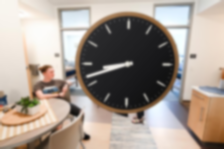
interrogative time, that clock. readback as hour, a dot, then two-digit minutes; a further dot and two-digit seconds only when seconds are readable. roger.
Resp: 8.42
